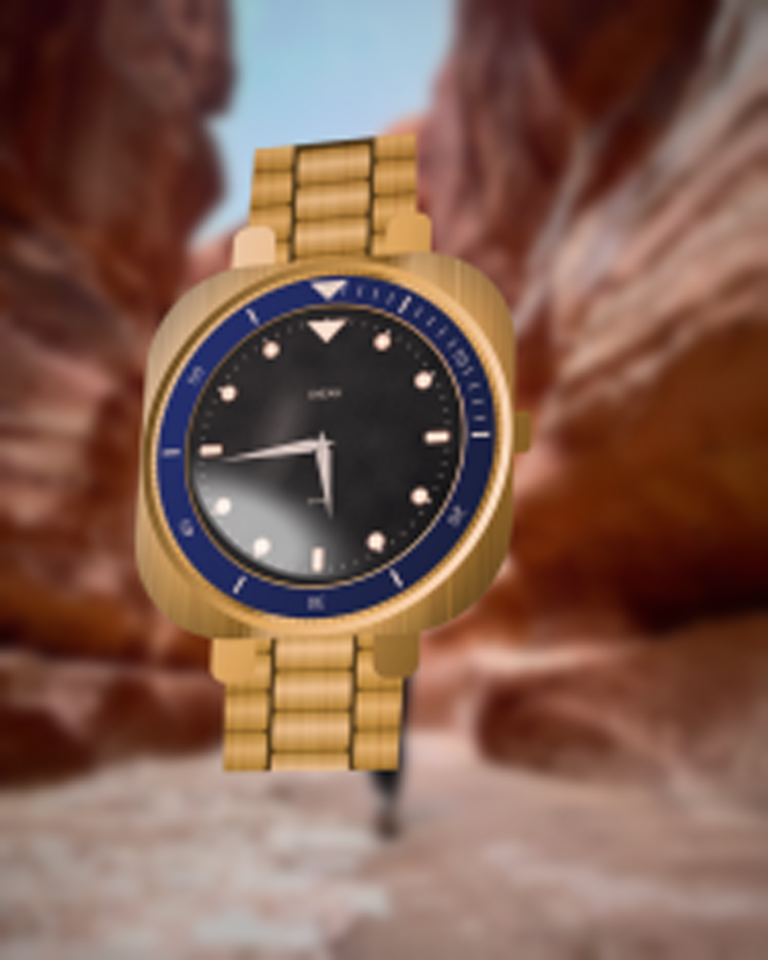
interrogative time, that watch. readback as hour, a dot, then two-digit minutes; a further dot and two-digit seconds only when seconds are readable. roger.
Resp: 5.44
